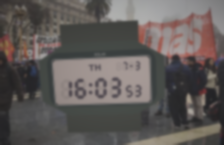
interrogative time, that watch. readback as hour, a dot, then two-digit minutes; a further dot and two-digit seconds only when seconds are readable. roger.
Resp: 16.03.53
